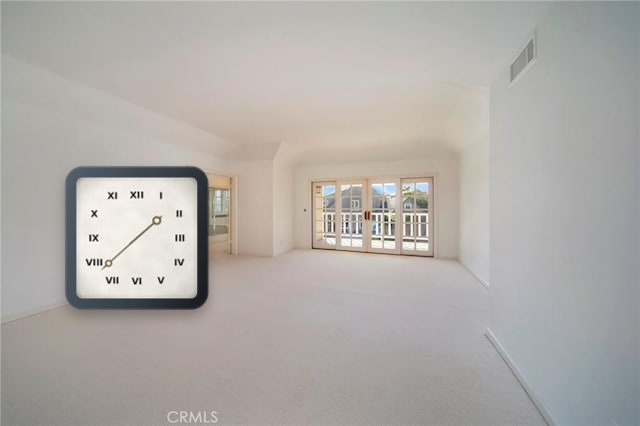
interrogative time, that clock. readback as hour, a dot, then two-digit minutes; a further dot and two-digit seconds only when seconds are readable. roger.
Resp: 1.38
